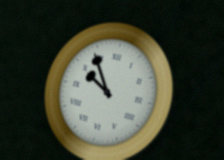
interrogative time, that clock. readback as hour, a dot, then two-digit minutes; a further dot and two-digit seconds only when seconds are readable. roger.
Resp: 9.54
